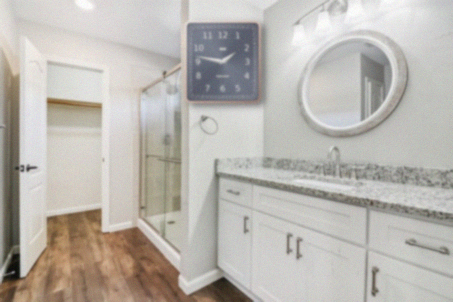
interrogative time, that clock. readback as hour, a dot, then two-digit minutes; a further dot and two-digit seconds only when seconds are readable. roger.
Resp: 1.47
